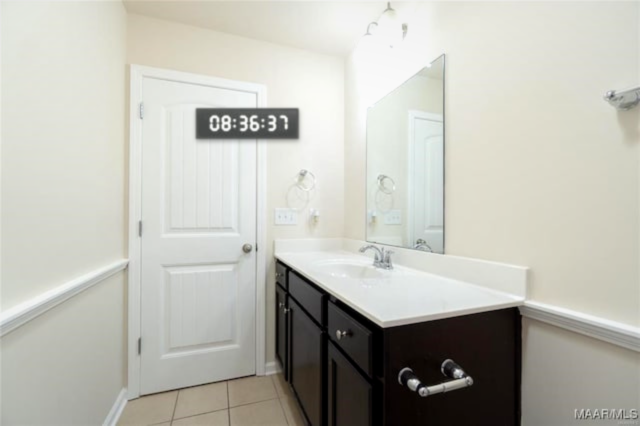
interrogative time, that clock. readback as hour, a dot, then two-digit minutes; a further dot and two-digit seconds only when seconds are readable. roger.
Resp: 8.36.37
